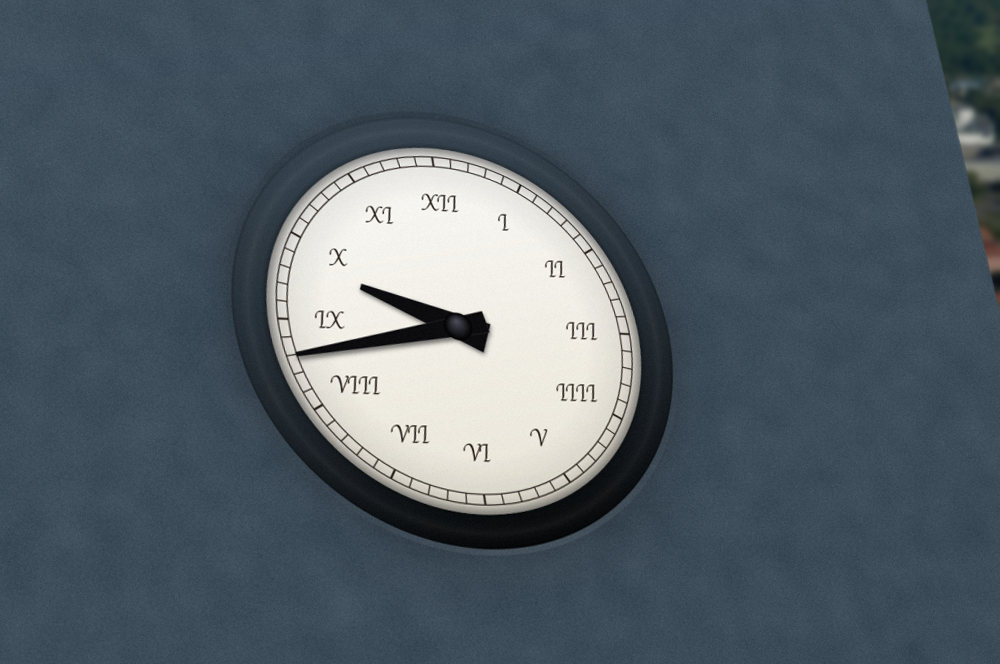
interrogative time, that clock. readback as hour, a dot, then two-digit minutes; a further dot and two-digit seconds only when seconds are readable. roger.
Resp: 9.43
